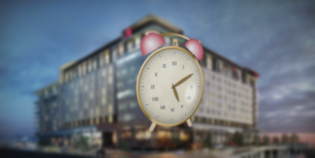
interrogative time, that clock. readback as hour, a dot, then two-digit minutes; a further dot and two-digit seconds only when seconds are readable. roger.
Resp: 5.10
